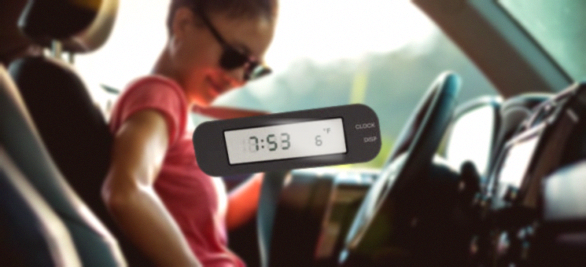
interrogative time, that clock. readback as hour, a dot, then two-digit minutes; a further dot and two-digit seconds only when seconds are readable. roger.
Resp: 7.53
